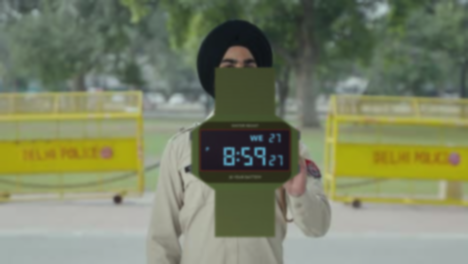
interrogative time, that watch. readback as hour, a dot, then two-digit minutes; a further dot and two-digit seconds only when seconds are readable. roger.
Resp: 8.59
